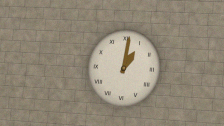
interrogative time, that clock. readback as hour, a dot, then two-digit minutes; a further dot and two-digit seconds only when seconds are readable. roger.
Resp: 1.01
